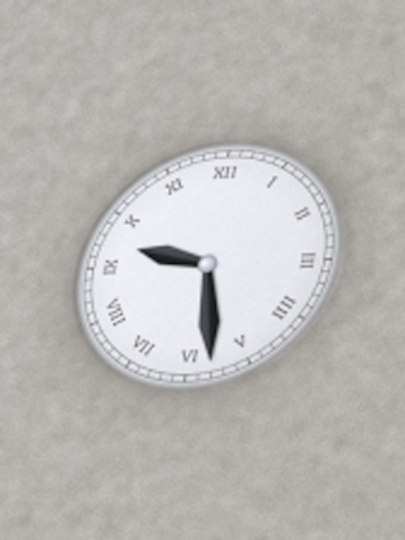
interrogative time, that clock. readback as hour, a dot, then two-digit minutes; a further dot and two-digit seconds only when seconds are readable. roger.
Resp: 9.28
